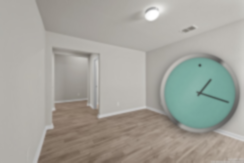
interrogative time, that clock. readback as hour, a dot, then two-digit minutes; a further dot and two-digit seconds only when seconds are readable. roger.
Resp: 1.18
